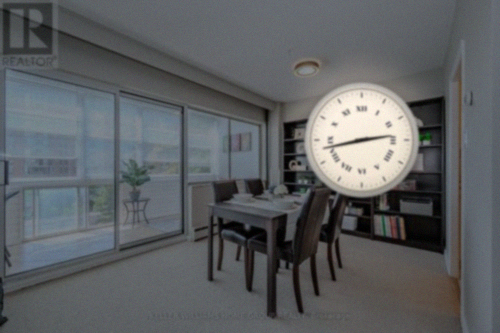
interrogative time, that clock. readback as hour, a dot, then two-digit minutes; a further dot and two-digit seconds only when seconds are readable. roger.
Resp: 2.43
